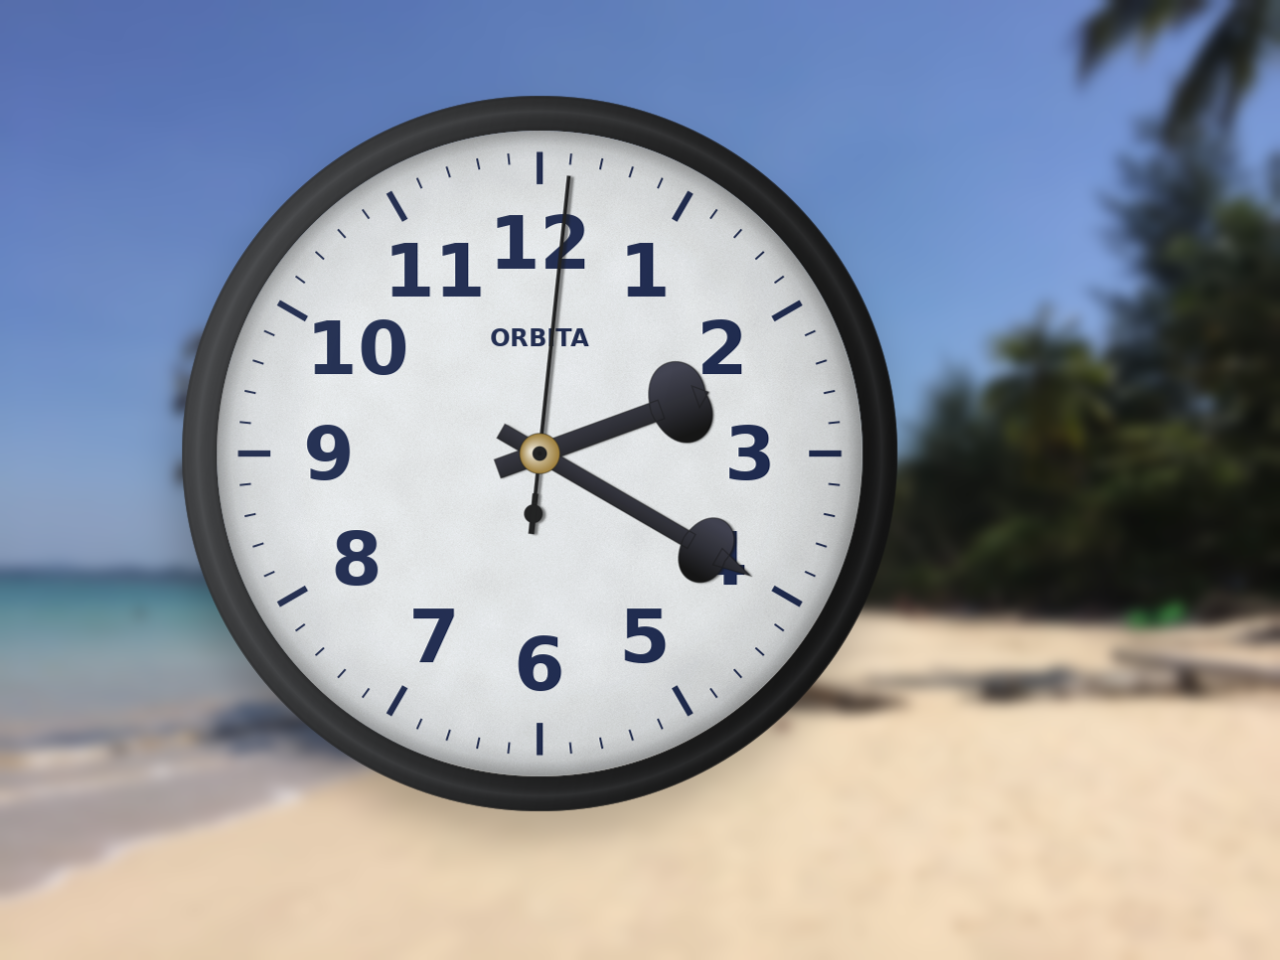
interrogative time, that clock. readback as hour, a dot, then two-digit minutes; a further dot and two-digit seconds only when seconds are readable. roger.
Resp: 2.20.01
